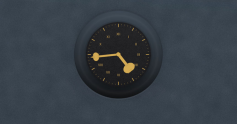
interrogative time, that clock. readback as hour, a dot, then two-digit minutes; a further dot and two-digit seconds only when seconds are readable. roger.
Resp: 4.44
